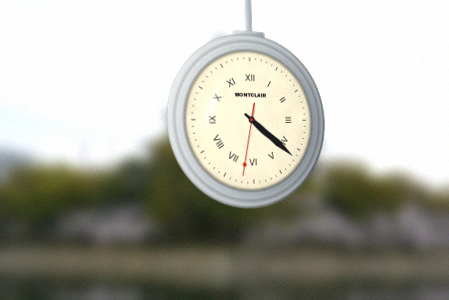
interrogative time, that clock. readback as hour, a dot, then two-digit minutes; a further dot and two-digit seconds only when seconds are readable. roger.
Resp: 4.21.32
